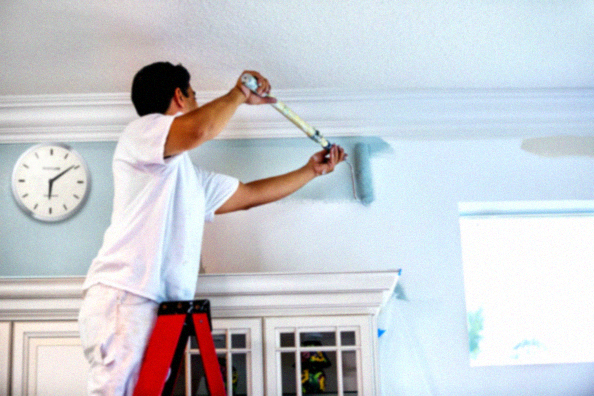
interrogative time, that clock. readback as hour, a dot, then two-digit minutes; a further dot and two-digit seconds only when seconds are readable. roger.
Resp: 6.09
